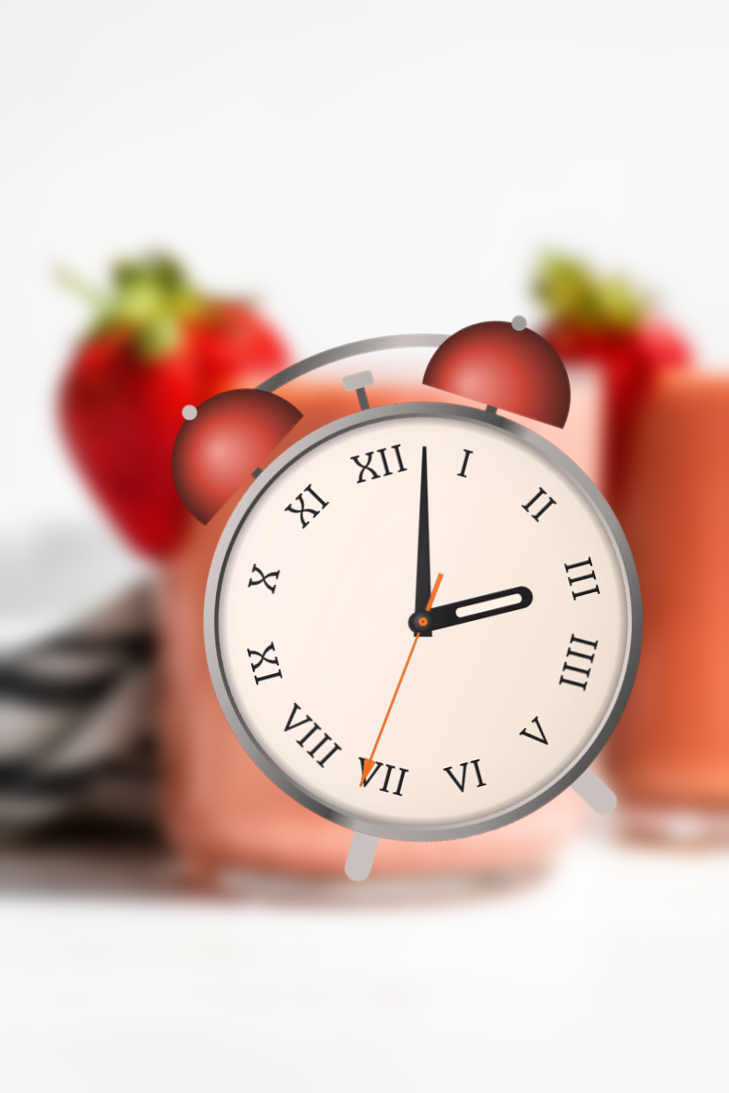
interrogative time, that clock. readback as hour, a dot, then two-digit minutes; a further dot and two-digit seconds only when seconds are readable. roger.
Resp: 3.02.36
